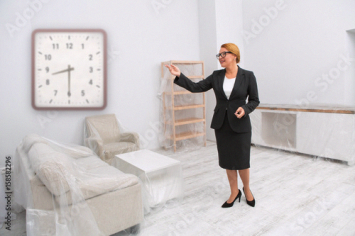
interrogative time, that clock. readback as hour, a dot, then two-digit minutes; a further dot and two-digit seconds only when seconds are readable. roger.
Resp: 8.30
